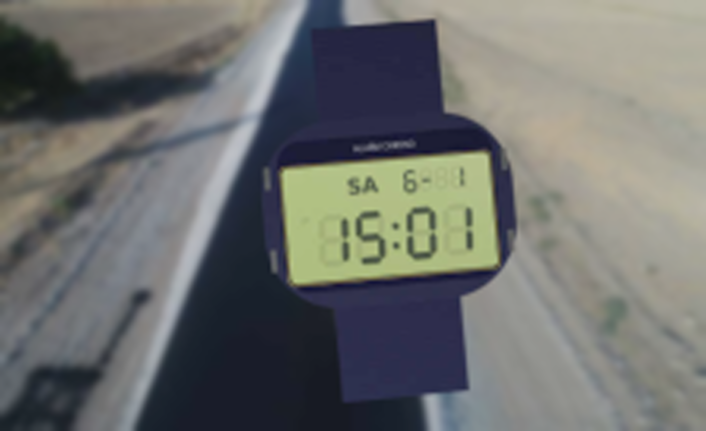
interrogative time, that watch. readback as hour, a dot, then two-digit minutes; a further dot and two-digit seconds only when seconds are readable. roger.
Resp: 15.01
